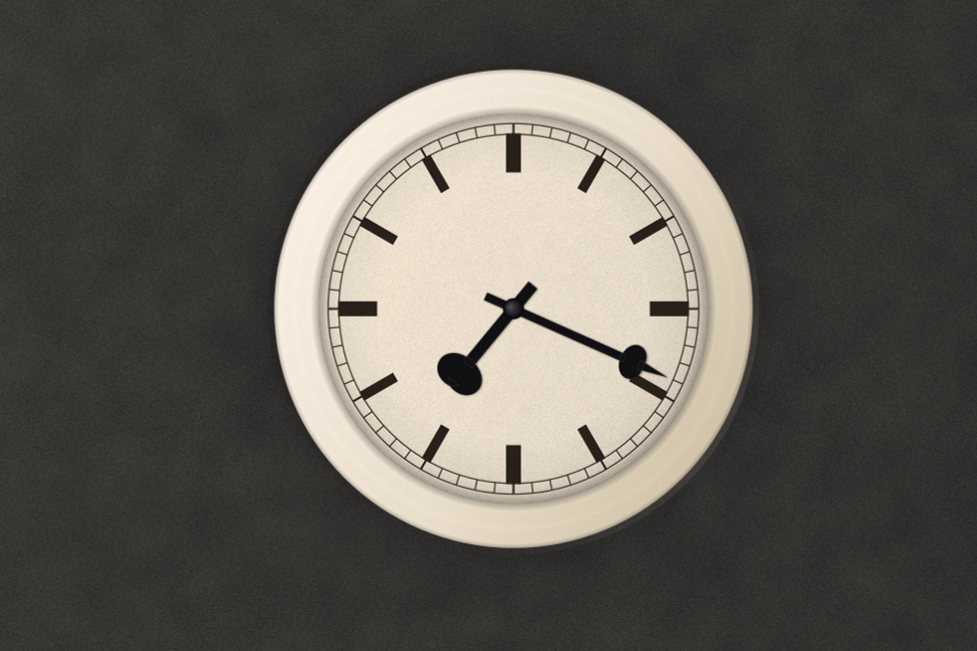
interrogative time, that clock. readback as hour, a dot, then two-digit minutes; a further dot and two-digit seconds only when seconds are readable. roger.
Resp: 7.19
